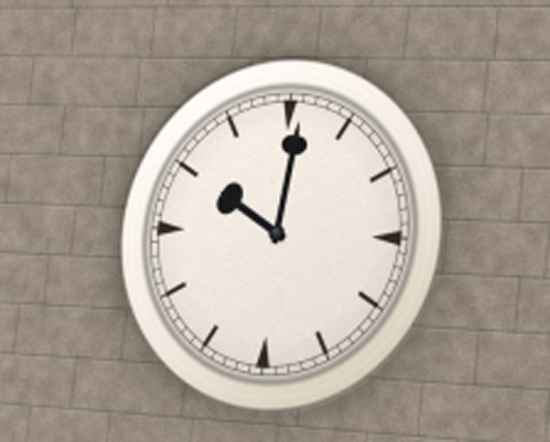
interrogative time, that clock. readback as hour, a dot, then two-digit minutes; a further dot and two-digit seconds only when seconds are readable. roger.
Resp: 10.01
